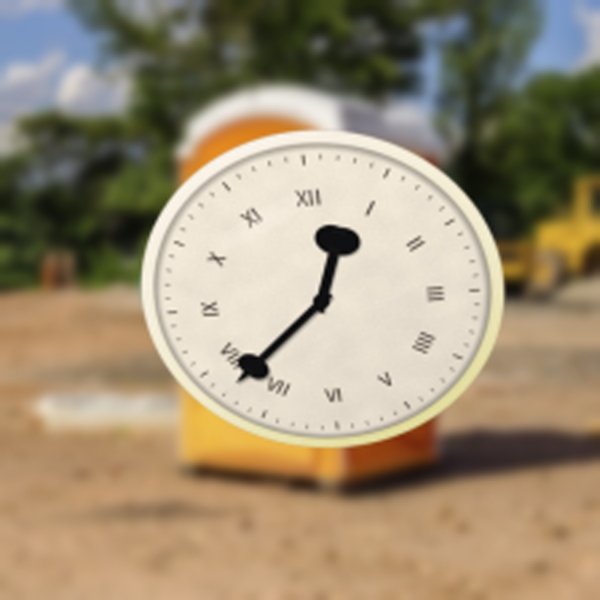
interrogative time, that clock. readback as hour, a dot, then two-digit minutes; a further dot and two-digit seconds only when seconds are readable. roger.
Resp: 12.38
